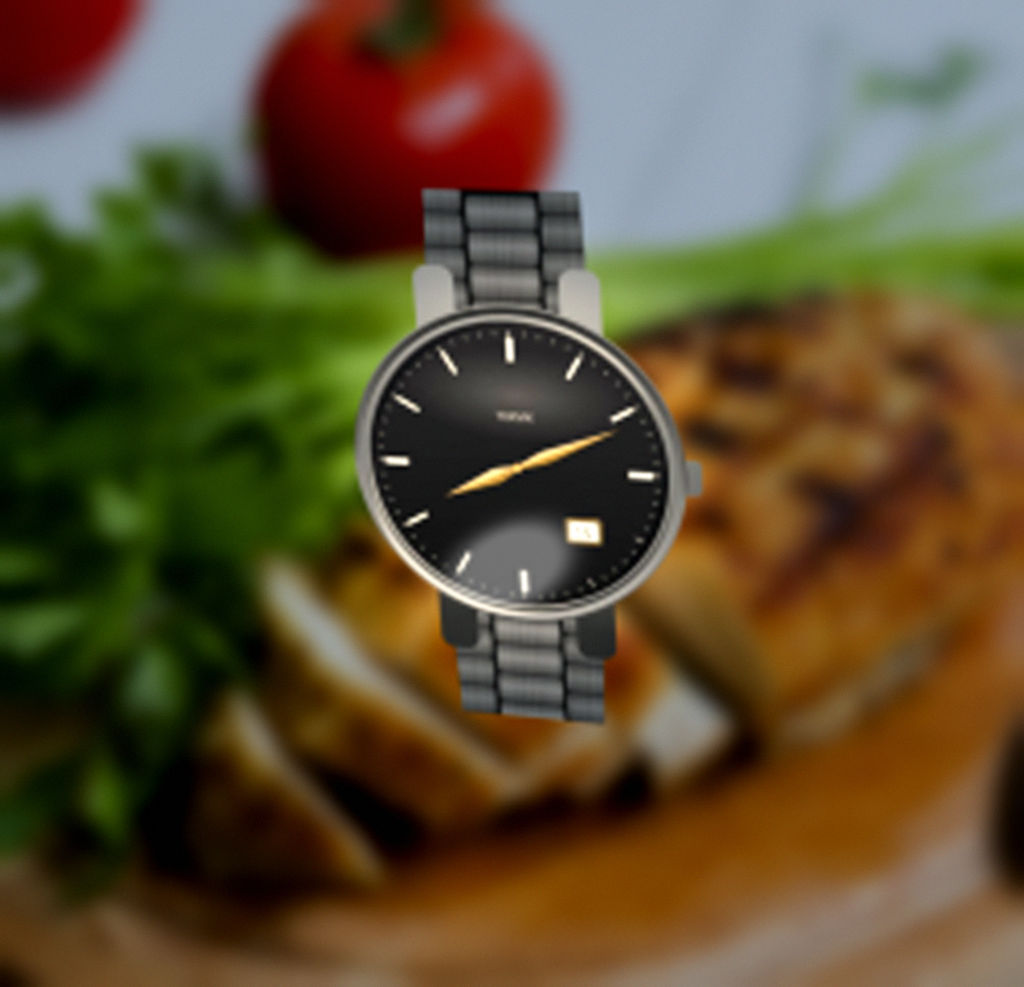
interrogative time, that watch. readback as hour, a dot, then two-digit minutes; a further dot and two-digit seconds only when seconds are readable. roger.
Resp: 8.11
